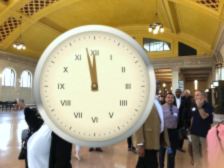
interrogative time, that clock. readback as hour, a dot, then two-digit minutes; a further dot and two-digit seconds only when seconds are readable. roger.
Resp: 11.58
